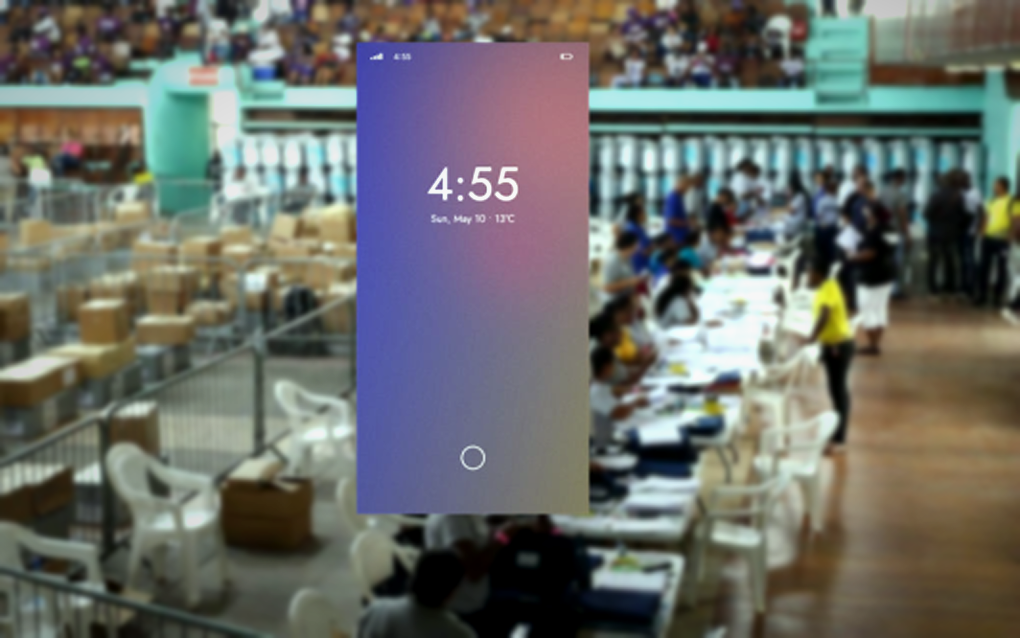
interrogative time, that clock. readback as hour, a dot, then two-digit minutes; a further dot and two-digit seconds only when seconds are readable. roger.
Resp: 4.55
